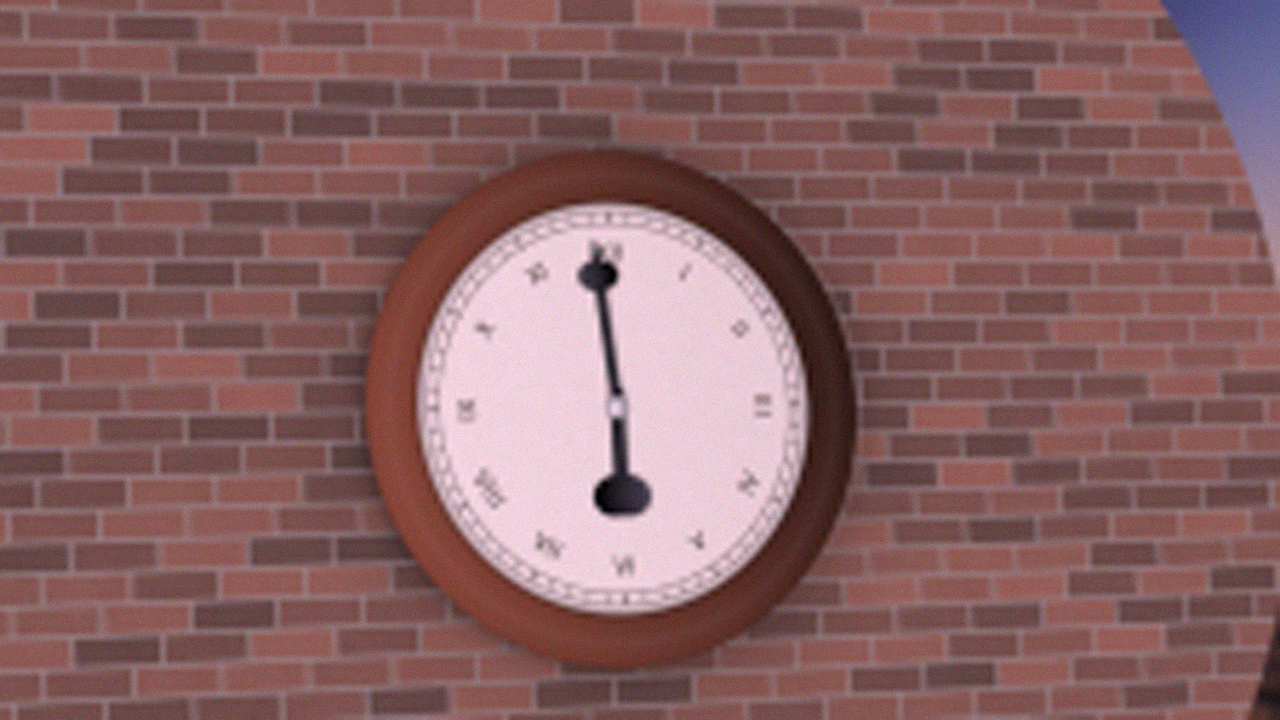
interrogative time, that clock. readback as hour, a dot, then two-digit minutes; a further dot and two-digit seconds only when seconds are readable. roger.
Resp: 5.59
